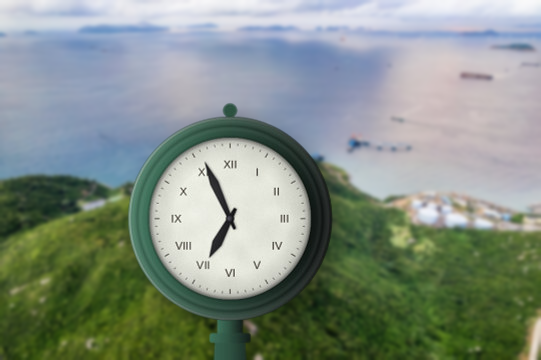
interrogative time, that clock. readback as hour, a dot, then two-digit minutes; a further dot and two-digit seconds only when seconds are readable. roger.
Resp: 6.56
